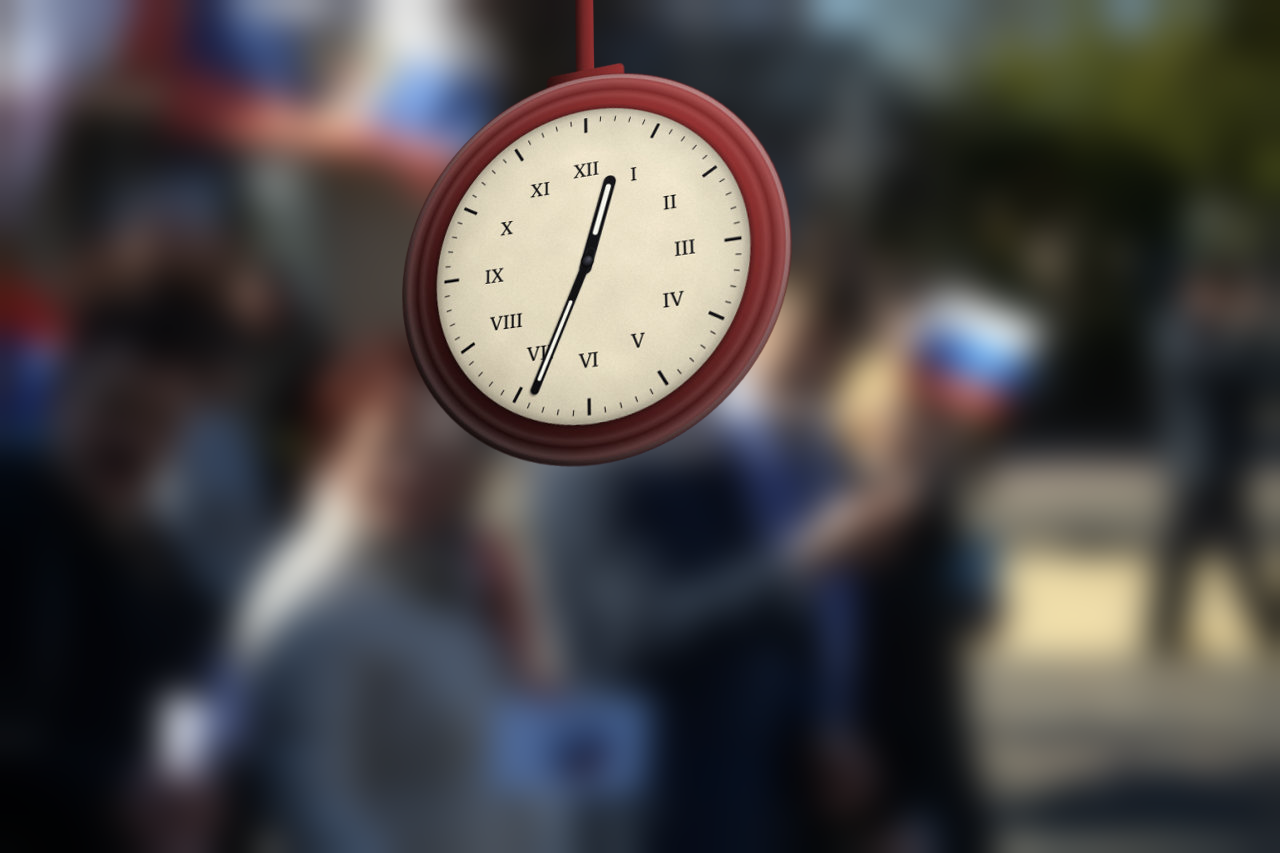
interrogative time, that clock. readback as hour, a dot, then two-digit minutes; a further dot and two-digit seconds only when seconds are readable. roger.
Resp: 12.34
